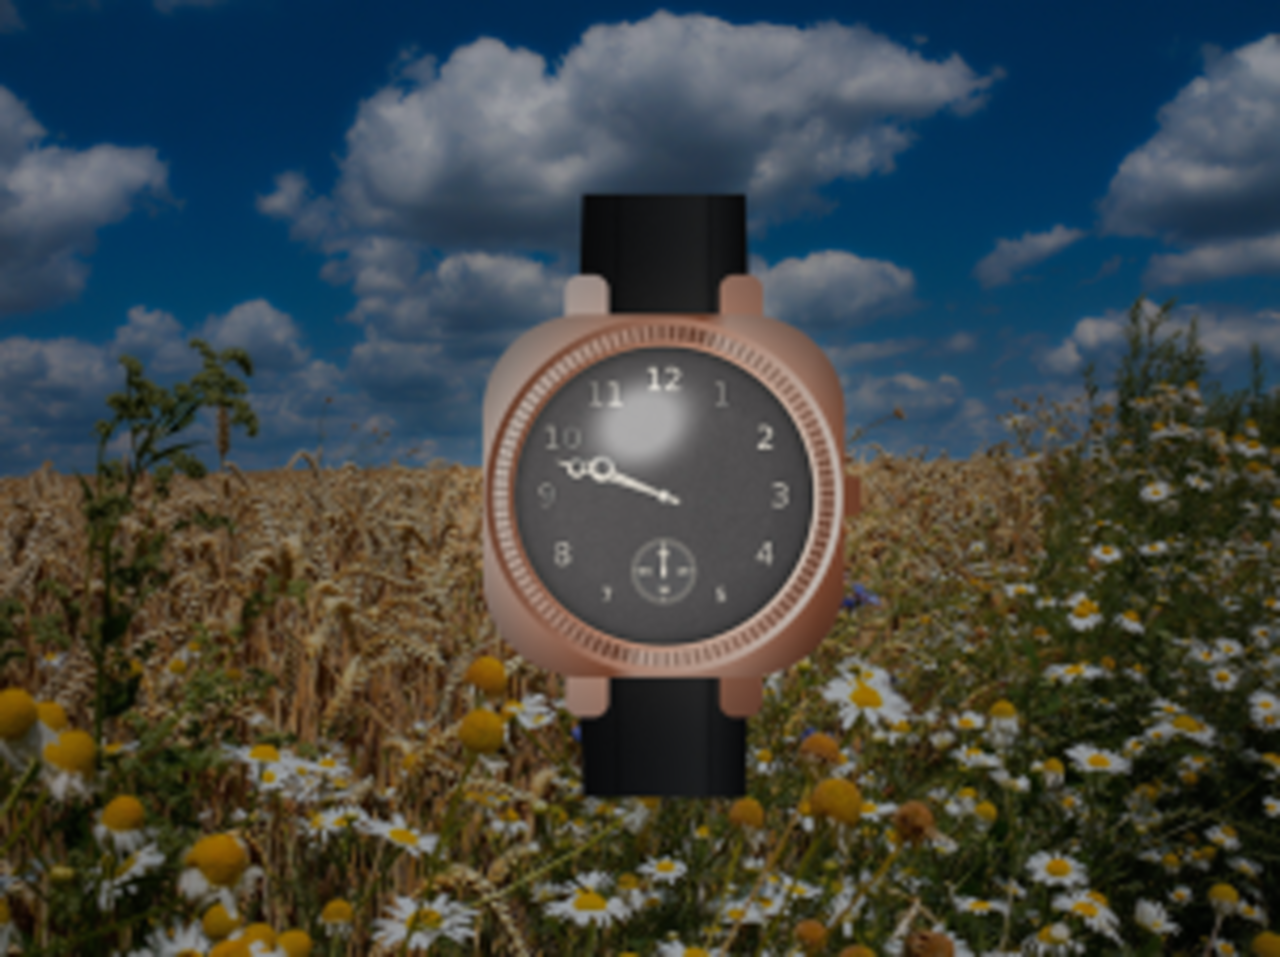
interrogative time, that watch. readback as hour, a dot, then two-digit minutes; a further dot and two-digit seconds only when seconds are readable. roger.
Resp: 9.48
